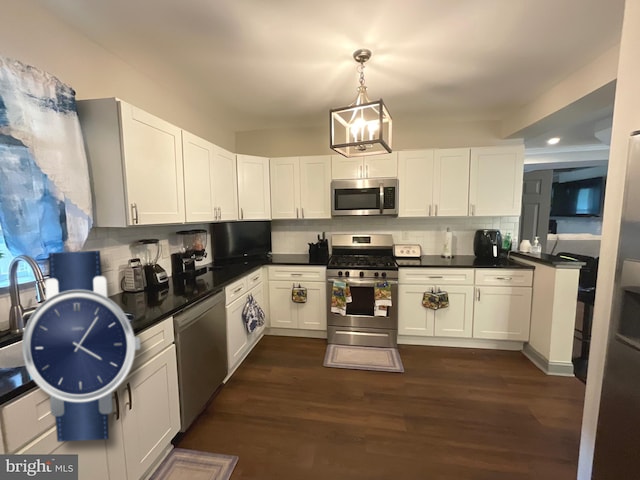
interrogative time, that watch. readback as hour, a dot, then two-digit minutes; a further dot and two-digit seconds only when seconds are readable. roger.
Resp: 4.06
